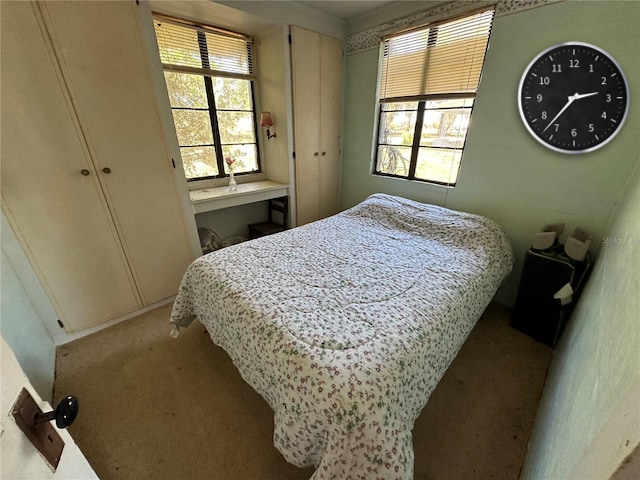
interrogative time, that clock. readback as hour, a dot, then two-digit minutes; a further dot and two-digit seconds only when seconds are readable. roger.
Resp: 2.37
